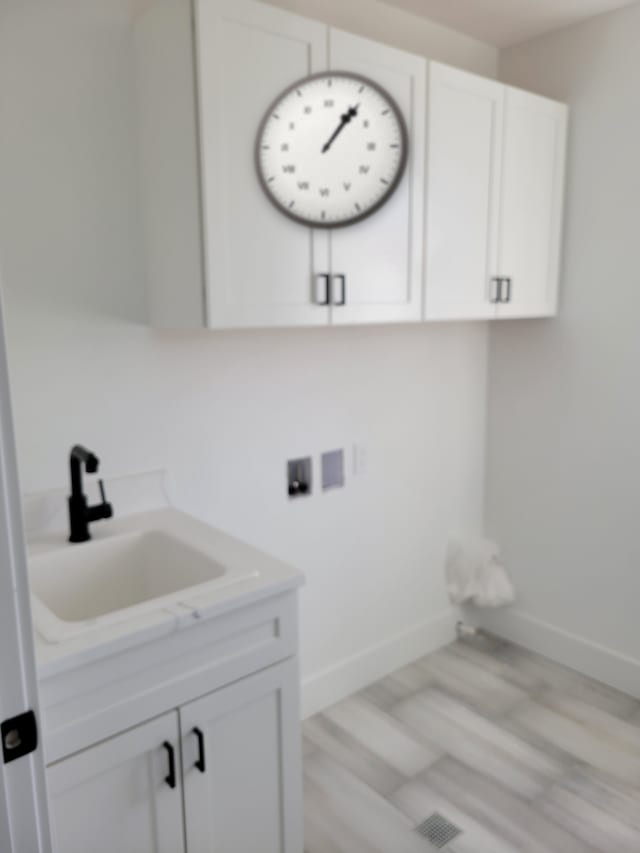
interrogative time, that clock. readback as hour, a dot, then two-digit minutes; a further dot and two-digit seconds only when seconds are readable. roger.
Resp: 1.06
